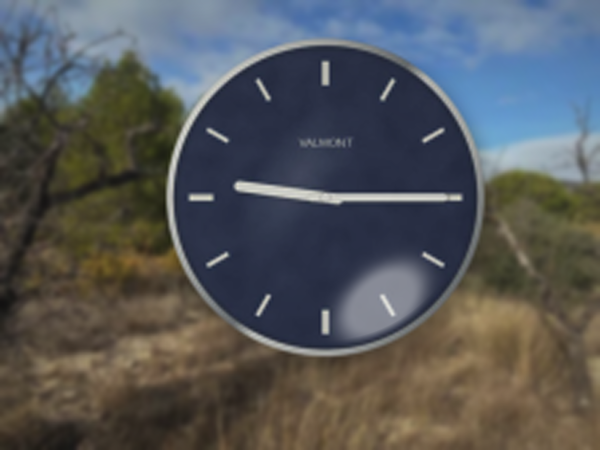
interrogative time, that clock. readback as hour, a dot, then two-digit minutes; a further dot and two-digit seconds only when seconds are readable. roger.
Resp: 9.15
